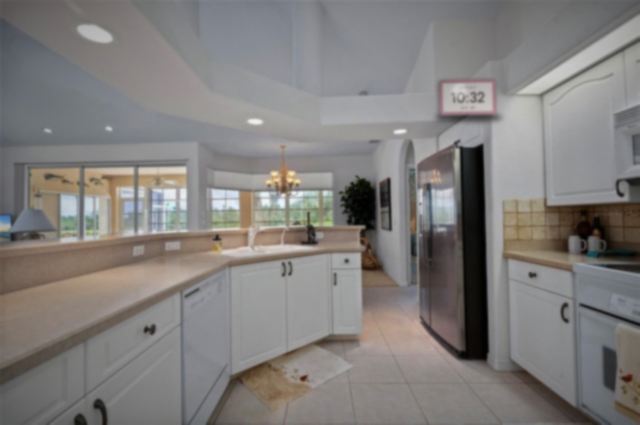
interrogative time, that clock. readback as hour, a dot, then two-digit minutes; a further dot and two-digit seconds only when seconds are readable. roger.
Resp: 10.32
